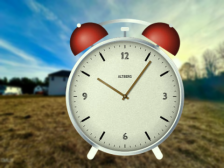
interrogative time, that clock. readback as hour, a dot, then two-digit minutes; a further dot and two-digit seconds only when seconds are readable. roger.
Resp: 10.06
